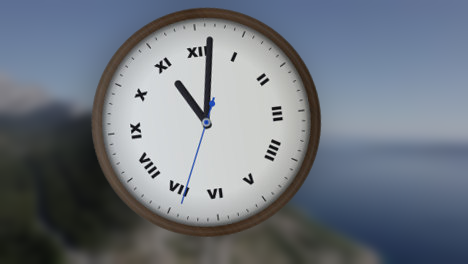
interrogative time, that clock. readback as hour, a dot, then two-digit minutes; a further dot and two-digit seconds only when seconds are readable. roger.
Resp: 11.01.34
